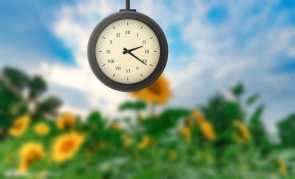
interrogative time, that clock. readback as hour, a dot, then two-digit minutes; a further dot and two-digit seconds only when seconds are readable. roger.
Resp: 2.21
